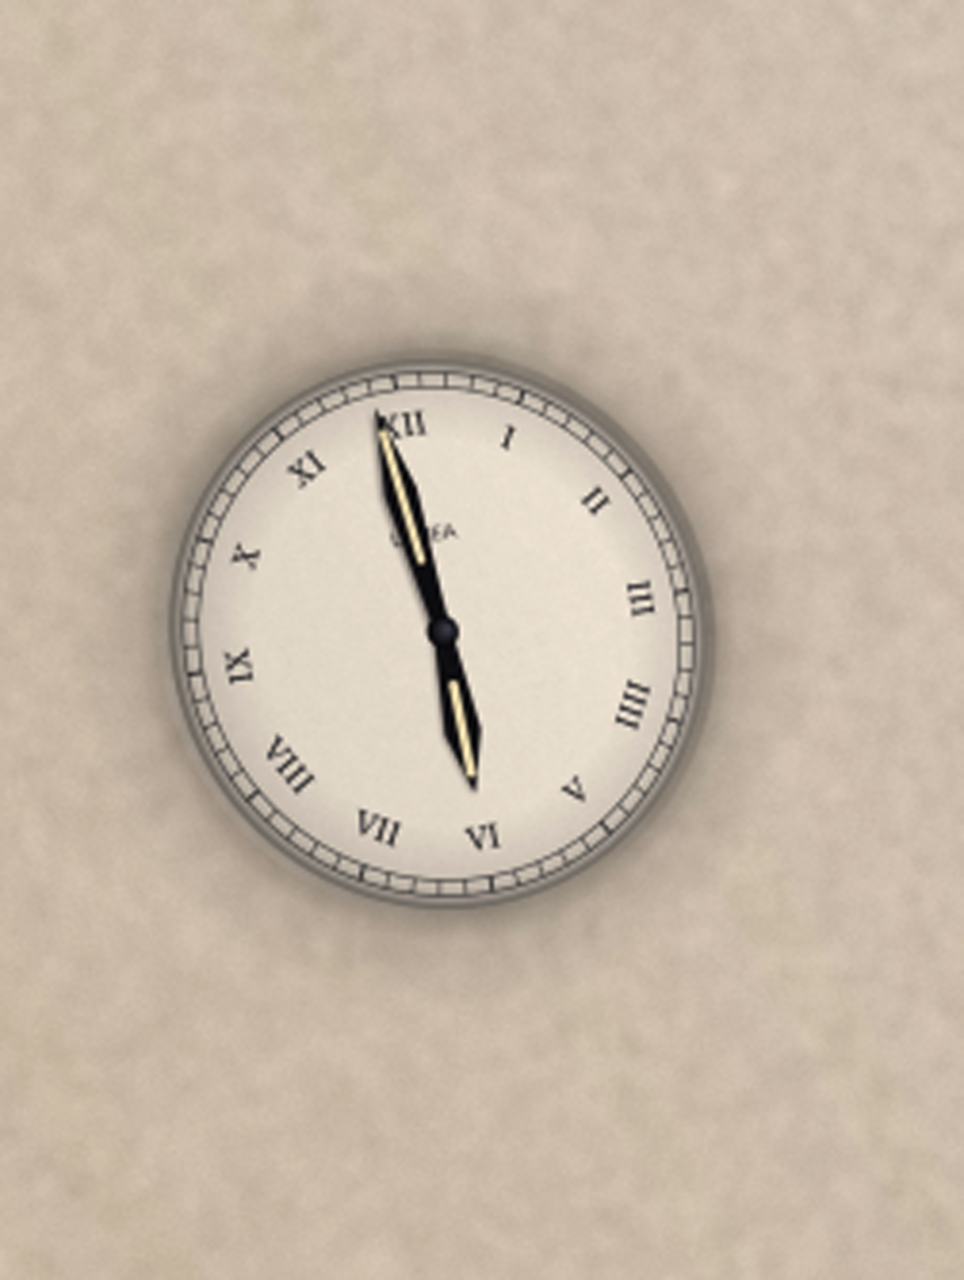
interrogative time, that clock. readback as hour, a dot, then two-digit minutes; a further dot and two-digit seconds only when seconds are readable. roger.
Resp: 5.59
